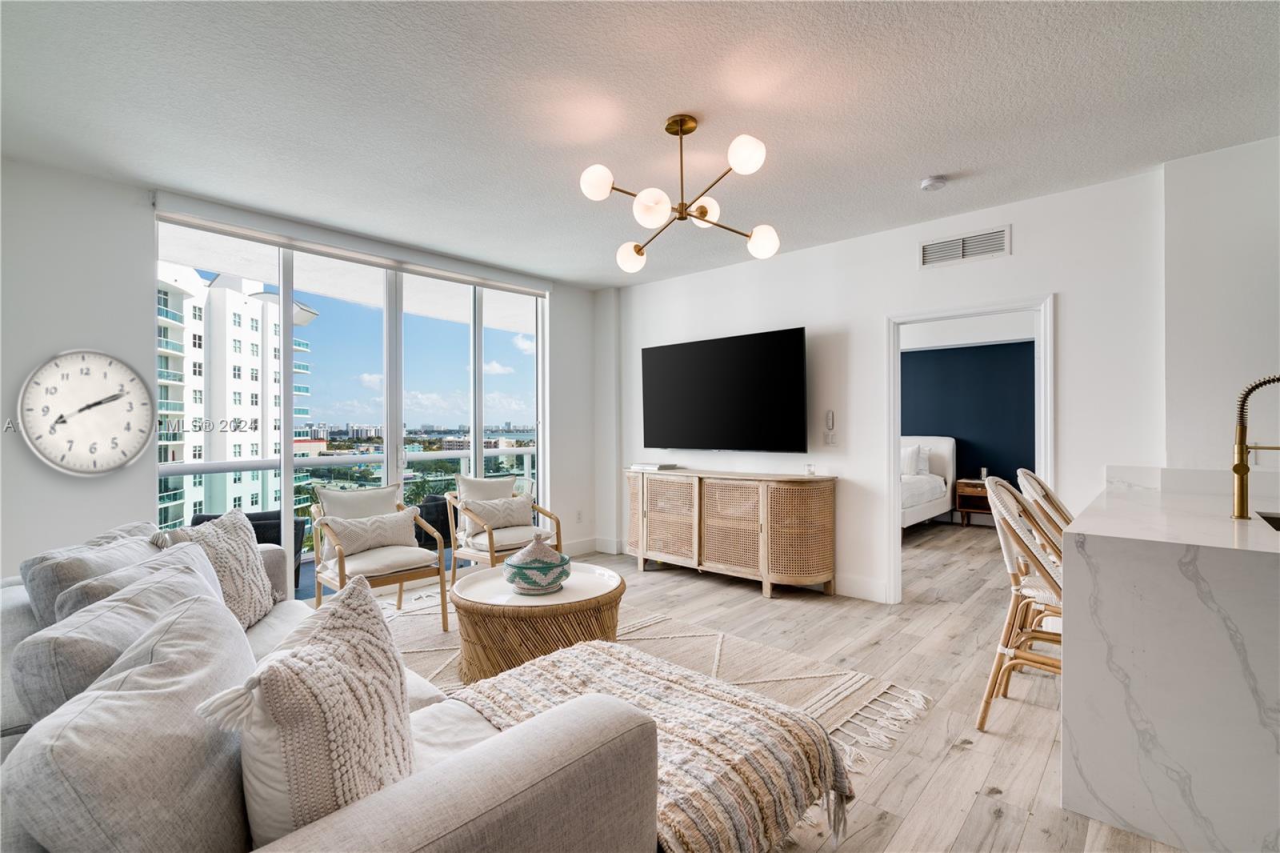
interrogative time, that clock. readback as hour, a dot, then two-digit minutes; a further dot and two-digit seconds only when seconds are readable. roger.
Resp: 8.12
